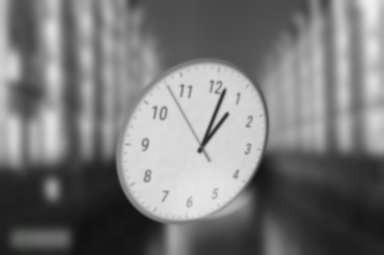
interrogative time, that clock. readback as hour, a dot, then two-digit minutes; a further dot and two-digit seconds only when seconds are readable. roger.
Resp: 1.01.53
